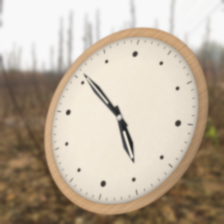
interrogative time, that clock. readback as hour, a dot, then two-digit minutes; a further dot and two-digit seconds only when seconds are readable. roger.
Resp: 4.51
